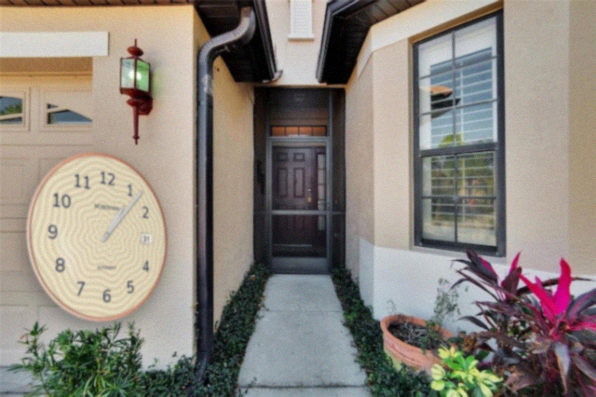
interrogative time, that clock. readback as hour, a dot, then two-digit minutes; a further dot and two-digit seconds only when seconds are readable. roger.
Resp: 1.07
